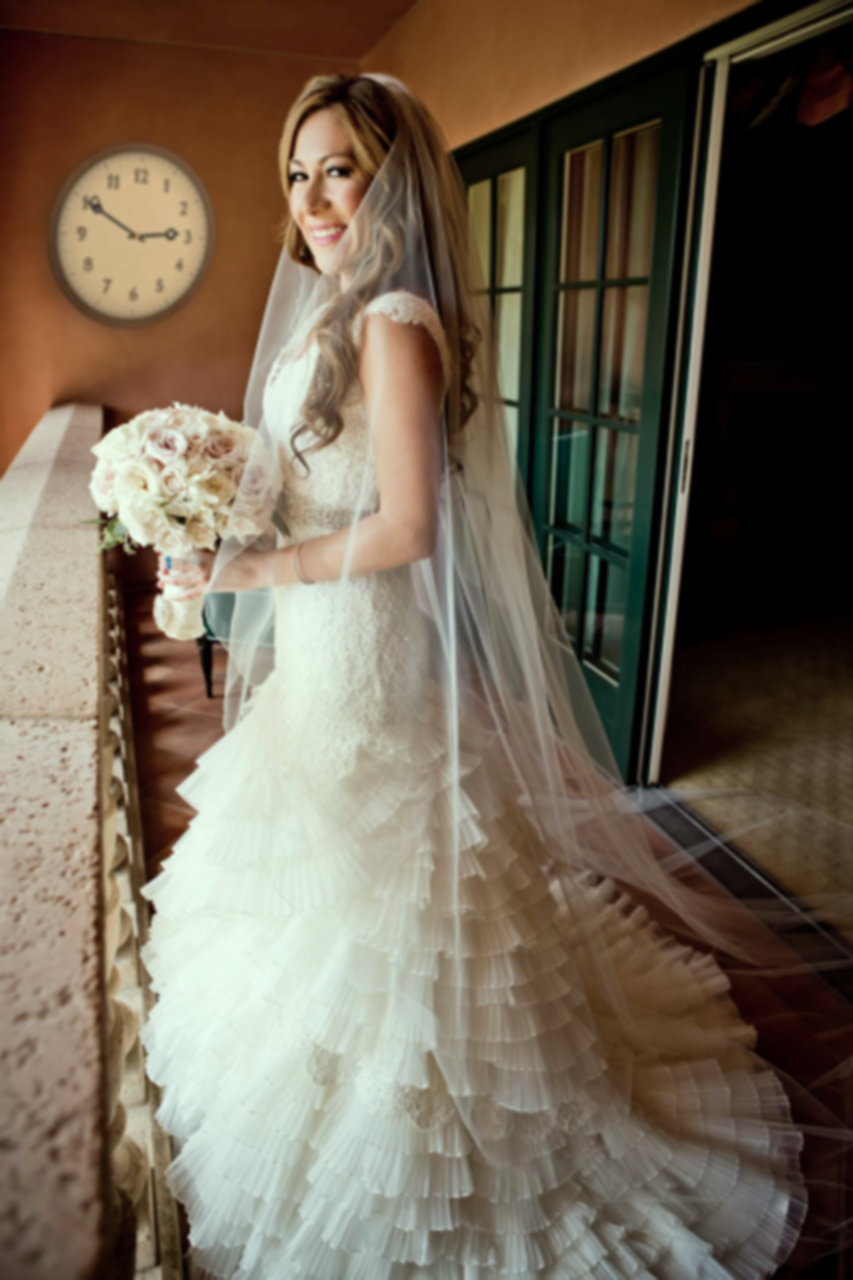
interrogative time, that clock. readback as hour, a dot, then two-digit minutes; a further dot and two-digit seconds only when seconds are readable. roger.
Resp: 2.50
